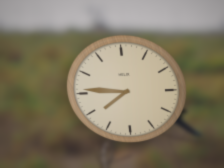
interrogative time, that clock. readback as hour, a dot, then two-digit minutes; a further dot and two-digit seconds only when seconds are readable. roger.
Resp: 7.46
